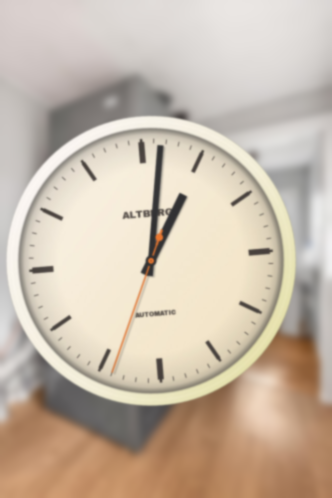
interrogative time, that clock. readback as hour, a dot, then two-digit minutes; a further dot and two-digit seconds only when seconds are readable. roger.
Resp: 1.01.34
